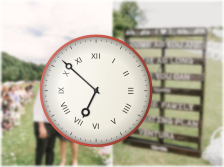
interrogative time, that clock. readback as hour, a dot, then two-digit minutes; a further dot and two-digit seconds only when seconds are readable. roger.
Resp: 6.52
